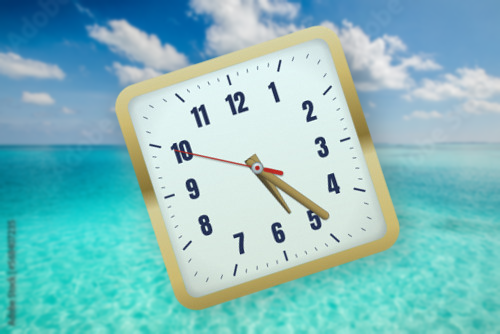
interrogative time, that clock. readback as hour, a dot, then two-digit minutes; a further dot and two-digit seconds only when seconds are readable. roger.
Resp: 5.23.50
